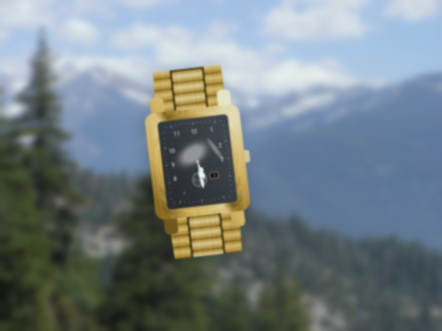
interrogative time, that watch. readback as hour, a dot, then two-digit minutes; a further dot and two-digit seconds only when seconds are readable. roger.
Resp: 5.29
